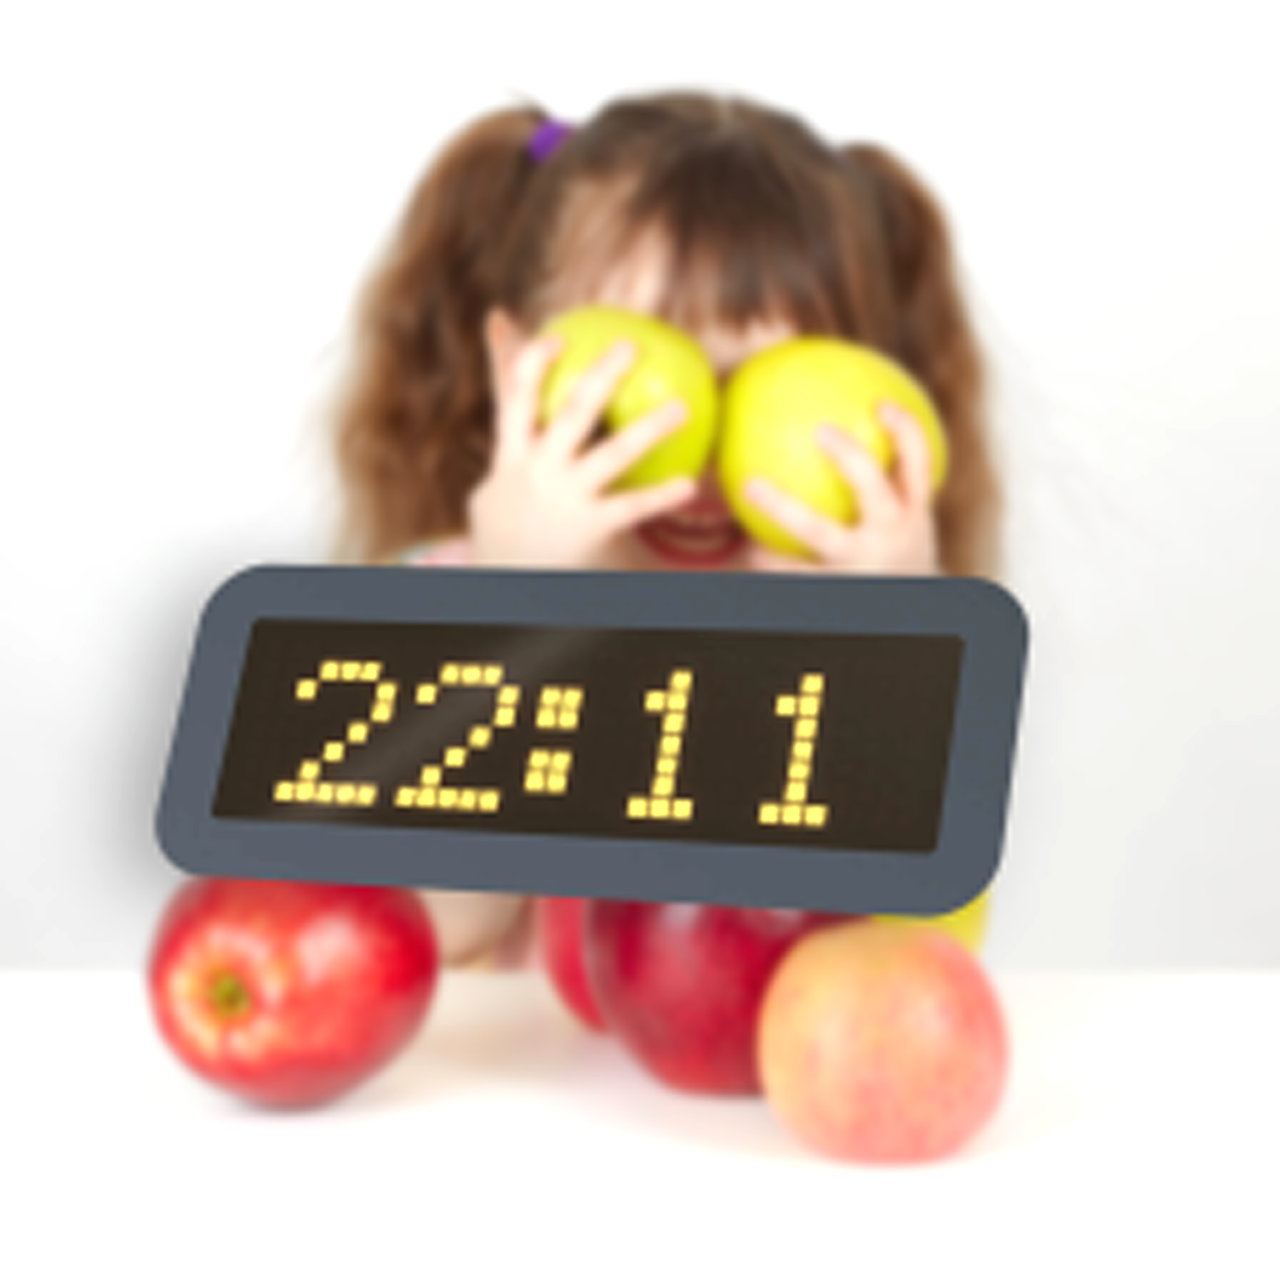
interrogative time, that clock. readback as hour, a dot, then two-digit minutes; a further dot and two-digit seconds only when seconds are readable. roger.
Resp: 22.11
